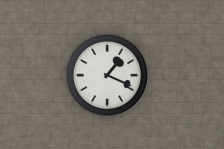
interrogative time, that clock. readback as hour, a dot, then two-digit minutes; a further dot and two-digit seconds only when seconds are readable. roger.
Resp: 1.19
